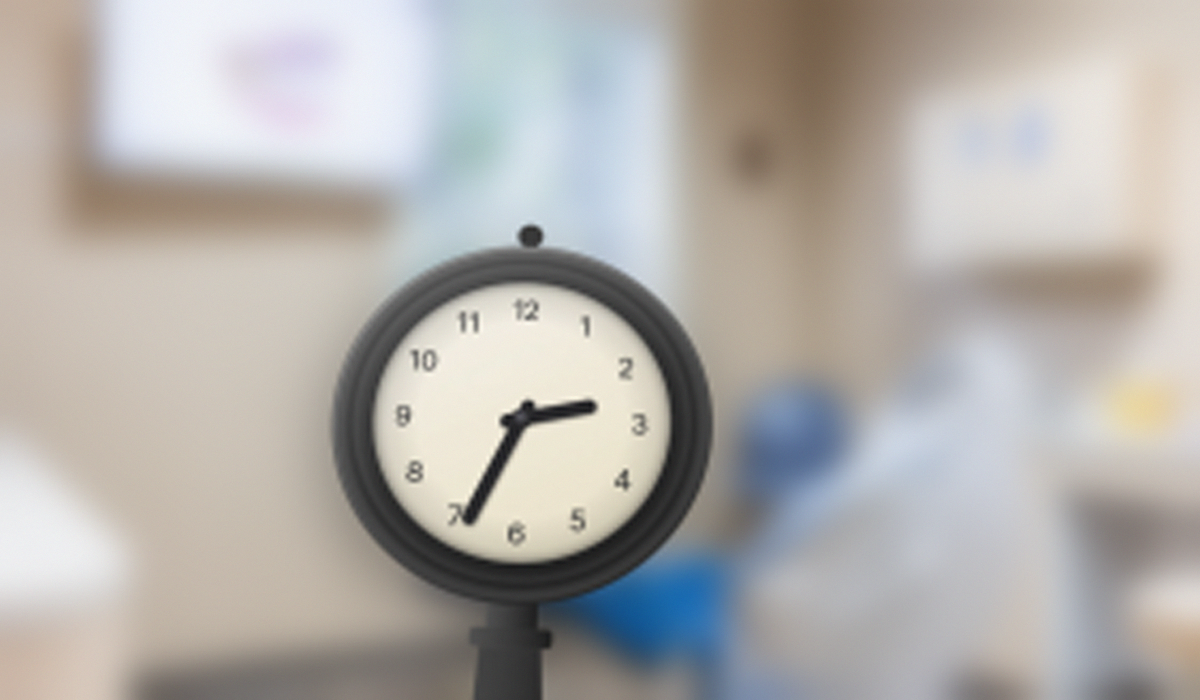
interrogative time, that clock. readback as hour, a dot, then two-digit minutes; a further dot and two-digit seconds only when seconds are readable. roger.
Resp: 2.34
